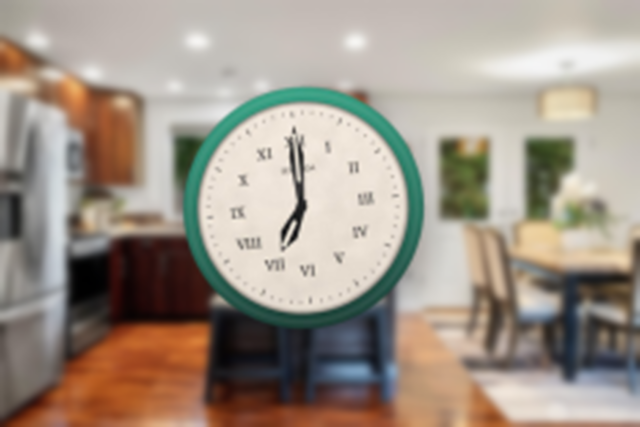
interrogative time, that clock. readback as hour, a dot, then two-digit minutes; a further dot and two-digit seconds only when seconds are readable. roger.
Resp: 7.00
